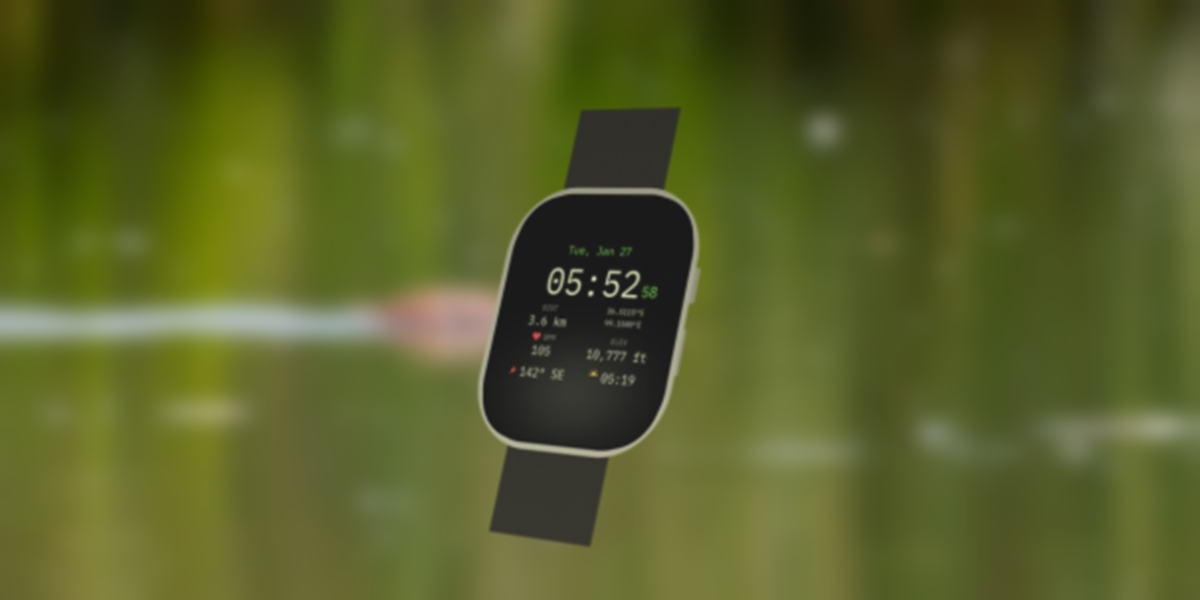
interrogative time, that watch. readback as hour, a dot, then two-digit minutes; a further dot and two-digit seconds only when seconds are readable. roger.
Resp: 5.52
